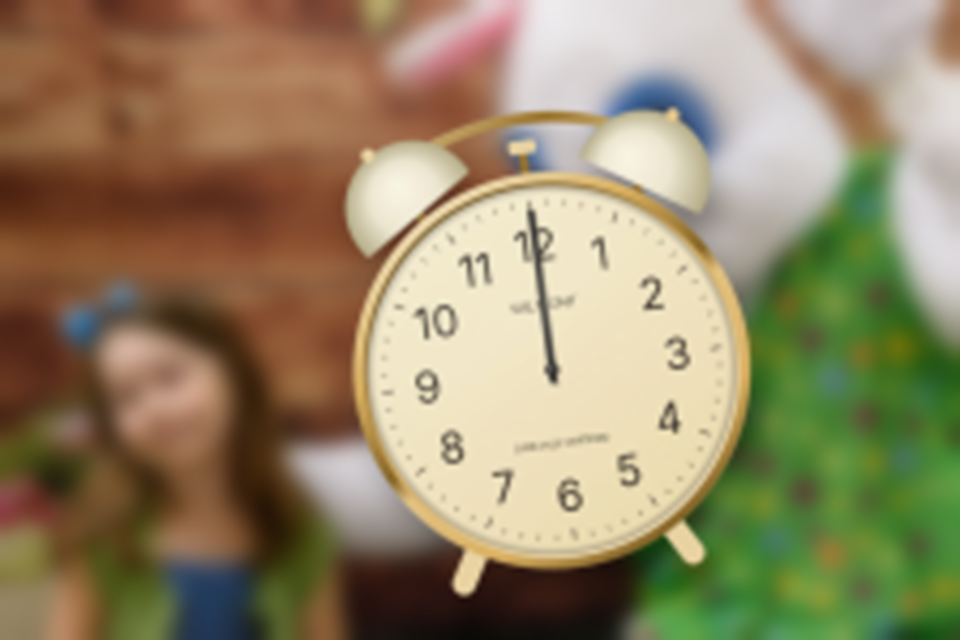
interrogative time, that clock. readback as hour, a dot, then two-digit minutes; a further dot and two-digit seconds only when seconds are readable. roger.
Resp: 12.00
